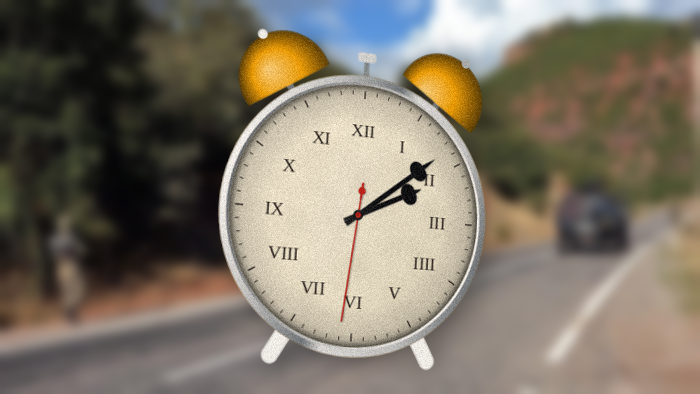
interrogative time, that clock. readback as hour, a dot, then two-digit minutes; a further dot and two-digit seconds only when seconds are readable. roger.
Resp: 2.08.31
